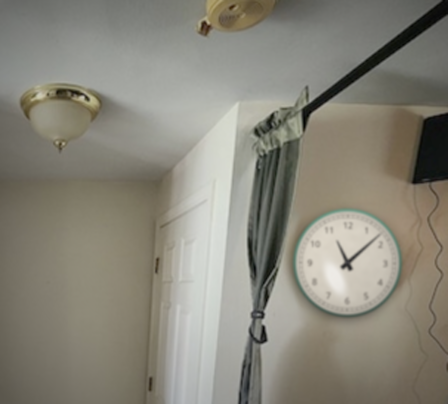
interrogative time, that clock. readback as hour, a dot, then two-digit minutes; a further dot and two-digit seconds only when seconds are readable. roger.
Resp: 11.08
